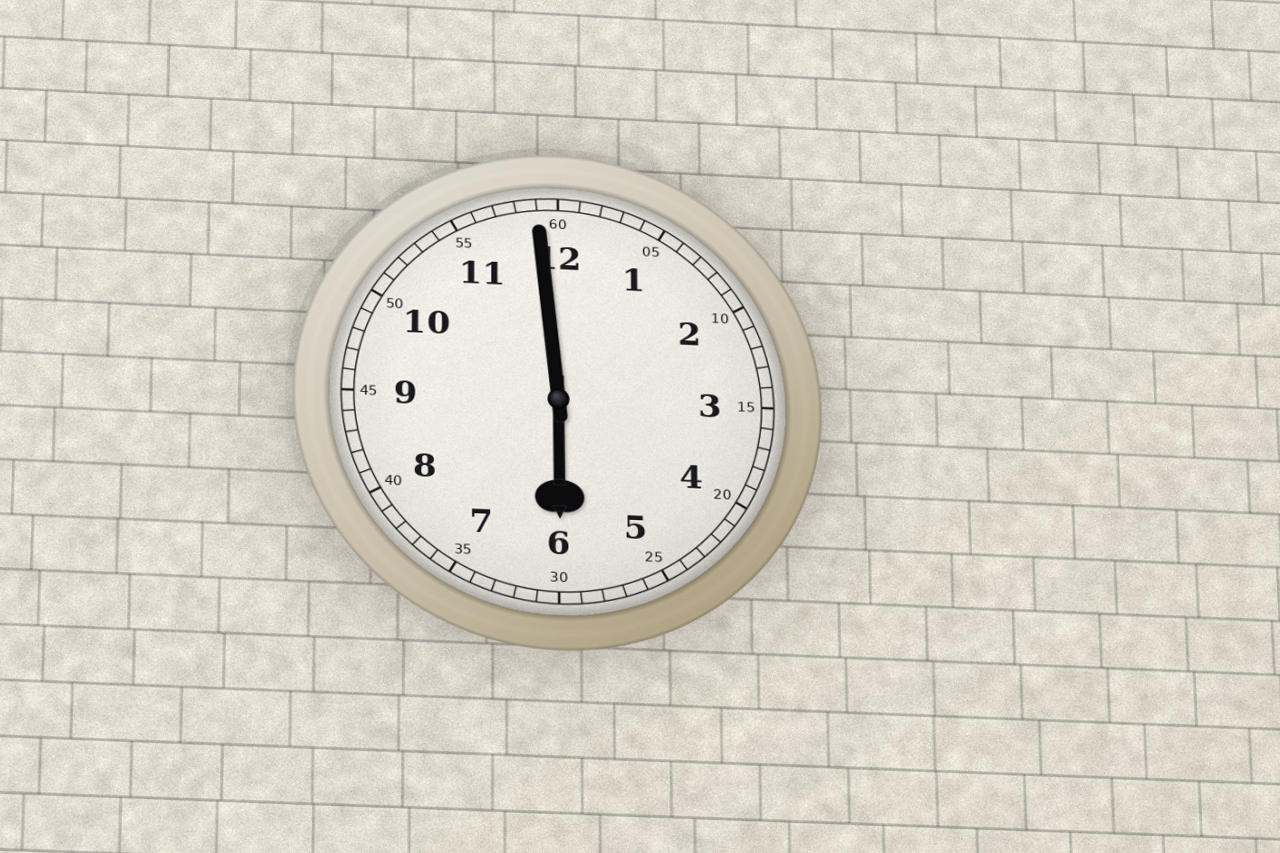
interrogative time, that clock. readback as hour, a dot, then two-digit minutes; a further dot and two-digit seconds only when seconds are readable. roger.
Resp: 5.59
